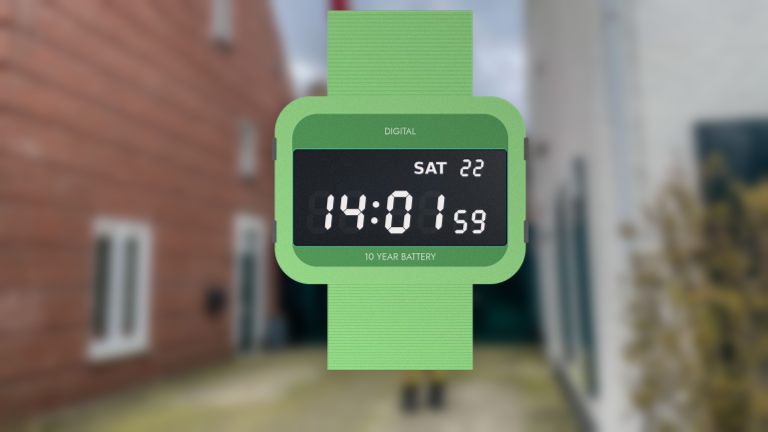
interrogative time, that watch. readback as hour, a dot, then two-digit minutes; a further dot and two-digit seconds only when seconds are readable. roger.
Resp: 14.01.59
